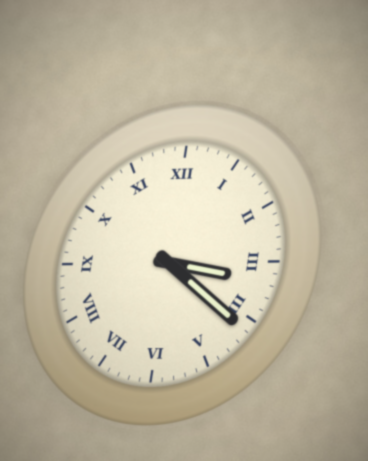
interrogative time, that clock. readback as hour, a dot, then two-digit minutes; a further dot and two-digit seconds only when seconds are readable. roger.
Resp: 3.21
